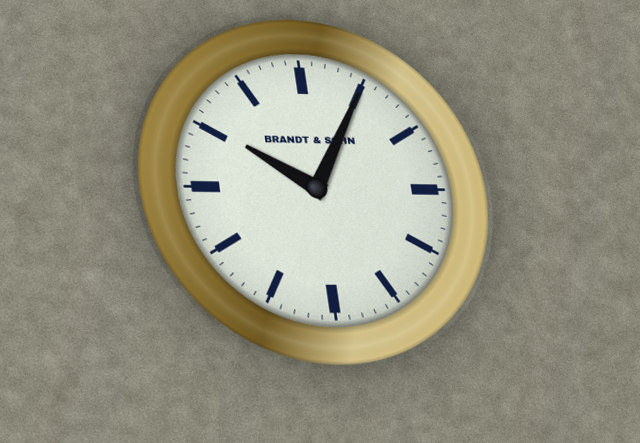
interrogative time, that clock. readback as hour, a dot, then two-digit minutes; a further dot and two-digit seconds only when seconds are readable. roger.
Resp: 10.05
